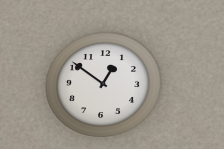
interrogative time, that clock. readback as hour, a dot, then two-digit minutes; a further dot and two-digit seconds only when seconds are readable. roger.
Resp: 12.51
